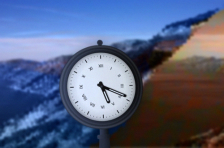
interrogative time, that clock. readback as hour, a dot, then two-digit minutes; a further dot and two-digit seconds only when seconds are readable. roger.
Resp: 5.19
